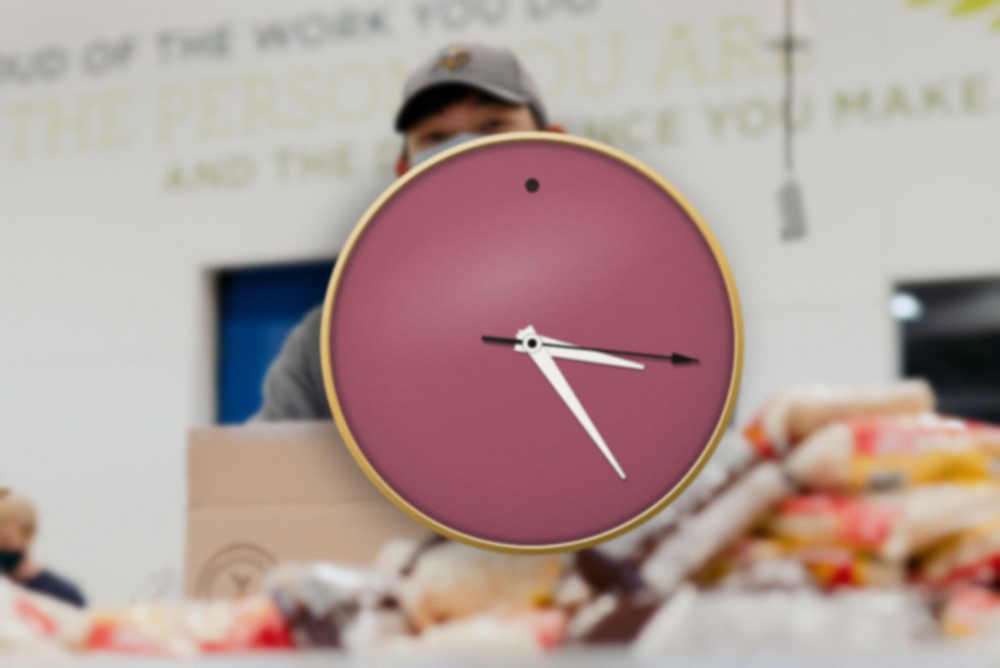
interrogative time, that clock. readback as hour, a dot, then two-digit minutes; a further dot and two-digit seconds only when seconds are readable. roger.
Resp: 3.24.16
